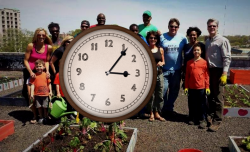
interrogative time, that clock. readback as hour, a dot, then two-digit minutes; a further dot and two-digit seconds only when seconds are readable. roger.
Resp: 3.06
